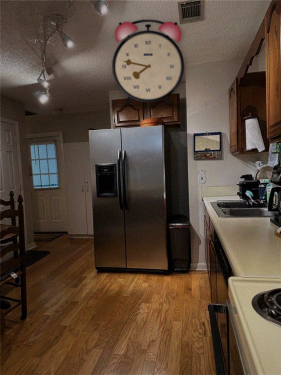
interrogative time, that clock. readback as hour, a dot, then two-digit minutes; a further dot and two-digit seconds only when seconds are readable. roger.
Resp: 7.47
